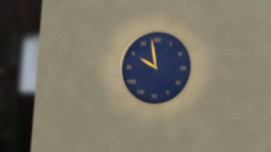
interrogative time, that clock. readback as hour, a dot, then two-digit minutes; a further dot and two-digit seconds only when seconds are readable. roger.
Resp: 9.58
